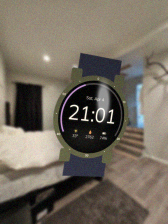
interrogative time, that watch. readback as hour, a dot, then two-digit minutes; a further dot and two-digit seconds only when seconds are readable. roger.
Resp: 21.01
